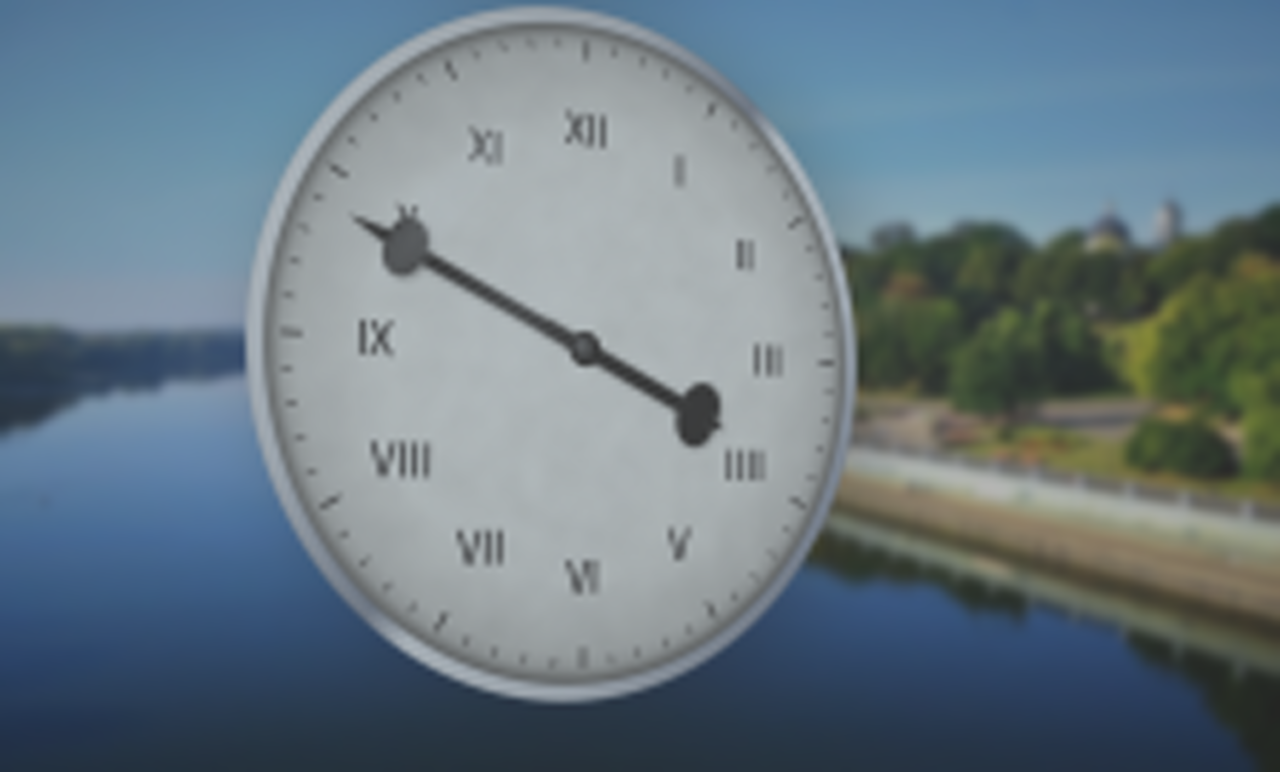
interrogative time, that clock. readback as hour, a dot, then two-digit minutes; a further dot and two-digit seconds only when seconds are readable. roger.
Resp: 3.49
